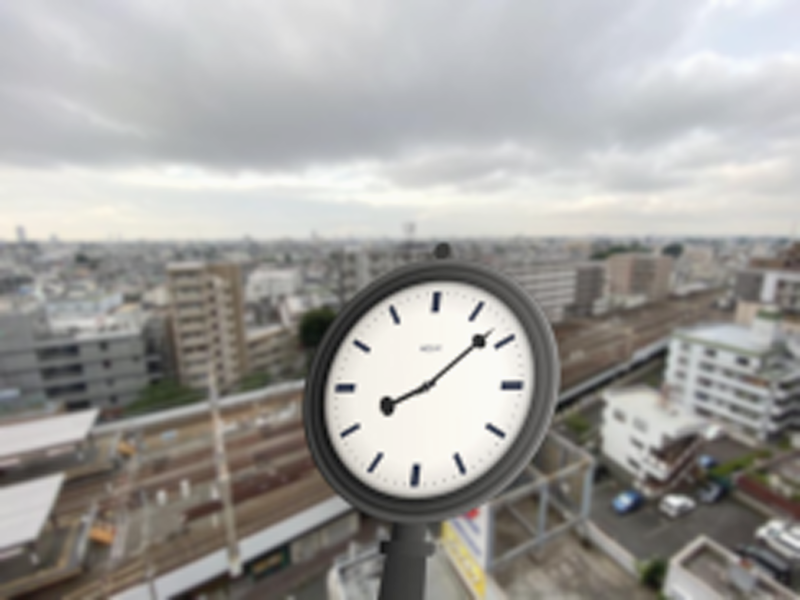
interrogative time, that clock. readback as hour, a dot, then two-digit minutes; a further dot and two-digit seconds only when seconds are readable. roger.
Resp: 8.08
